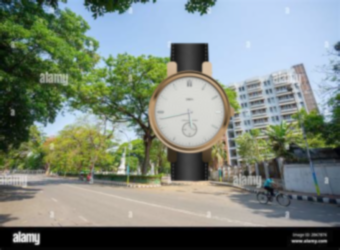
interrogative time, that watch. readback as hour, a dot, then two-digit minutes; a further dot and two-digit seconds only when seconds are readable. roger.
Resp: 5.43
